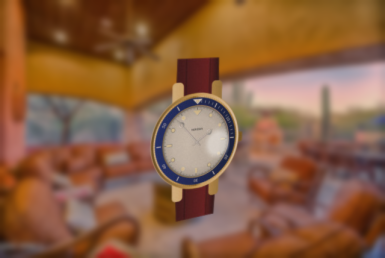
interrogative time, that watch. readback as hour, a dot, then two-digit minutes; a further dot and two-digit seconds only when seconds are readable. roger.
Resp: 1.53
